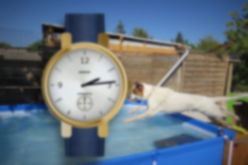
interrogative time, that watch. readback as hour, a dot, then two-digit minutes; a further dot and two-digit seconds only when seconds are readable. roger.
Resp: 2.14
